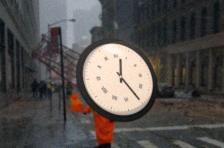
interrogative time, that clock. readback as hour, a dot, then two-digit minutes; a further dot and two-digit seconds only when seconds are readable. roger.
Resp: 12.25
